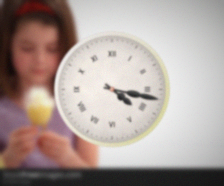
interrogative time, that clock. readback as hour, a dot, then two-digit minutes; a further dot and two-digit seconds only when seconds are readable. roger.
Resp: 4.17
